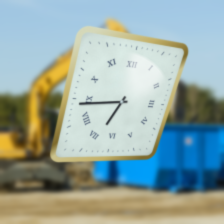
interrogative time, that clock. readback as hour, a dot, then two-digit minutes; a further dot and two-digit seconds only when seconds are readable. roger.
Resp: 6.44
